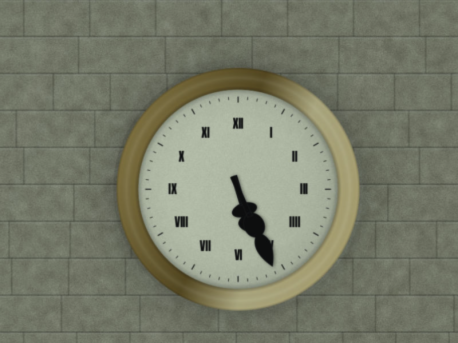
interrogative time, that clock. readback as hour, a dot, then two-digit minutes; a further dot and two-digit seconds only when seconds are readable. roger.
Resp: 5.26
